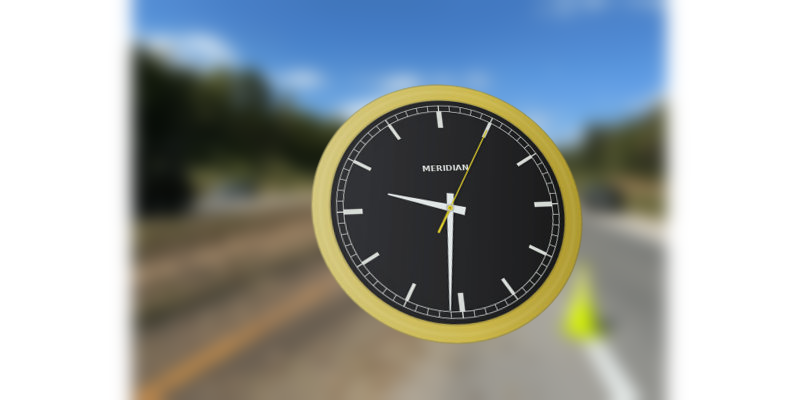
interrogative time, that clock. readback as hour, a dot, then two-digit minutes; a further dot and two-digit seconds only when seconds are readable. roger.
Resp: 9.31.05
